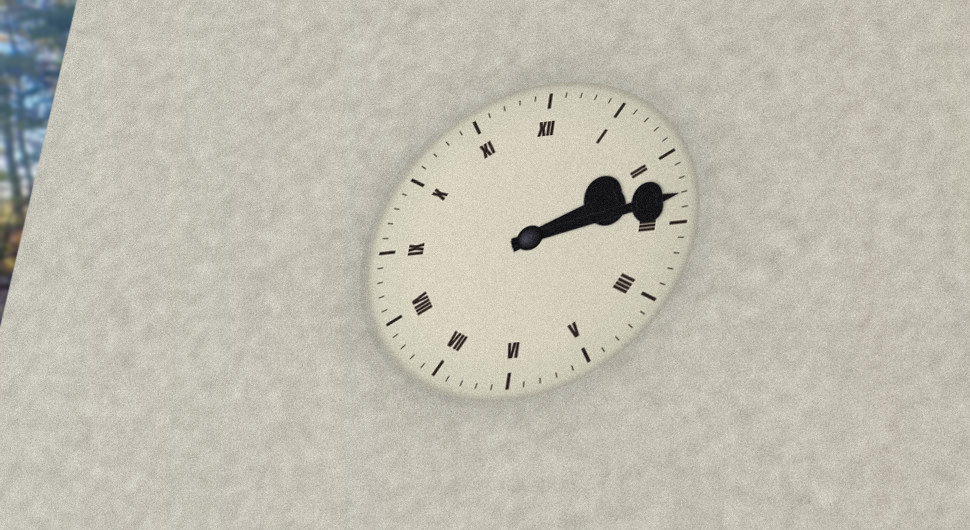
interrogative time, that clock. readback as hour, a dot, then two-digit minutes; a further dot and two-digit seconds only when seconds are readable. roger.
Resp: 2.13
